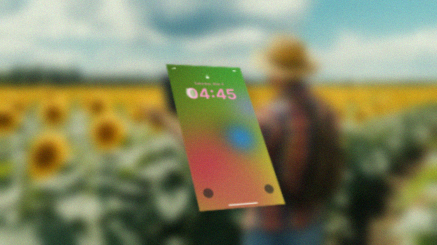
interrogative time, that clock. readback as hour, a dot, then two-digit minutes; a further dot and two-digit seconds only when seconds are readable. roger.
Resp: 4.45
